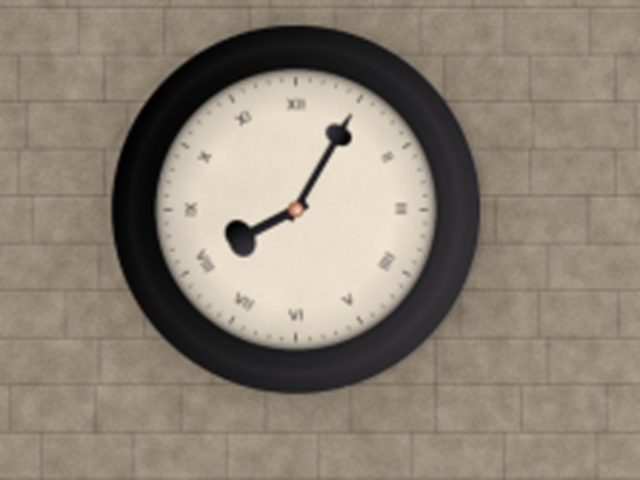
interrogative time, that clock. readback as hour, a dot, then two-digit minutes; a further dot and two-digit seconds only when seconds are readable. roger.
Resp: 8.05
